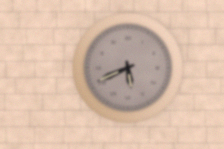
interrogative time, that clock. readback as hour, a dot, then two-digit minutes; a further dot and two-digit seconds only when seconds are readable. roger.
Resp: 5.41
